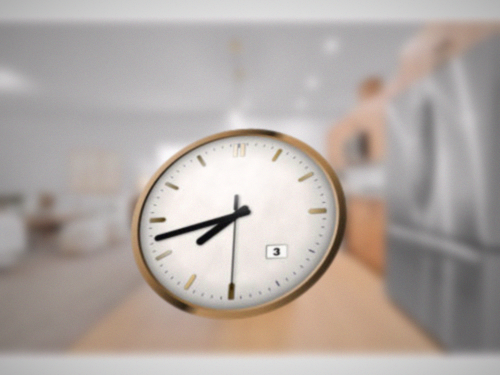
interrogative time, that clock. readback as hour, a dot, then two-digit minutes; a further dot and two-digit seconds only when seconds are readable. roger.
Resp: 7.42.30
